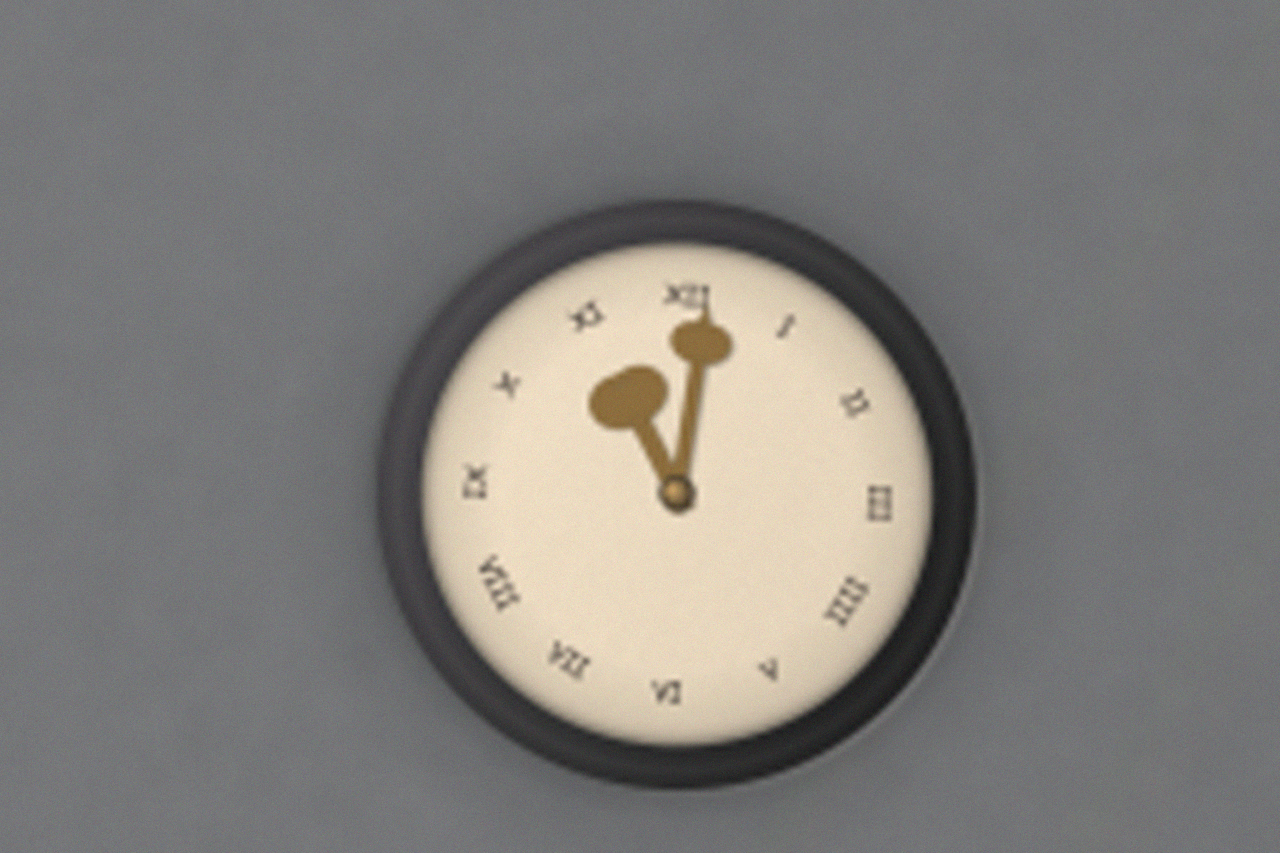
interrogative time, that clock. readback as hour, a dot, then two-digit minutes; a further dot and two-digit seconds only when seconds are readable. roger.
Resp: 11.01
